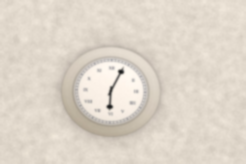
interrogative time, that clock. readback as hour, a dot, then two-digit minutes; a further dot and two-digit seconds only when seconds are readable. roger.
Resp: 6.04
